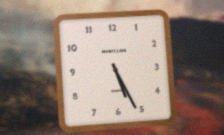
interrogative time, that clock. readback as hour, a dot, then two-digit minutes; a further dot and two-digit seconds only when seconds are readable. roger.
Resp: 5.26
